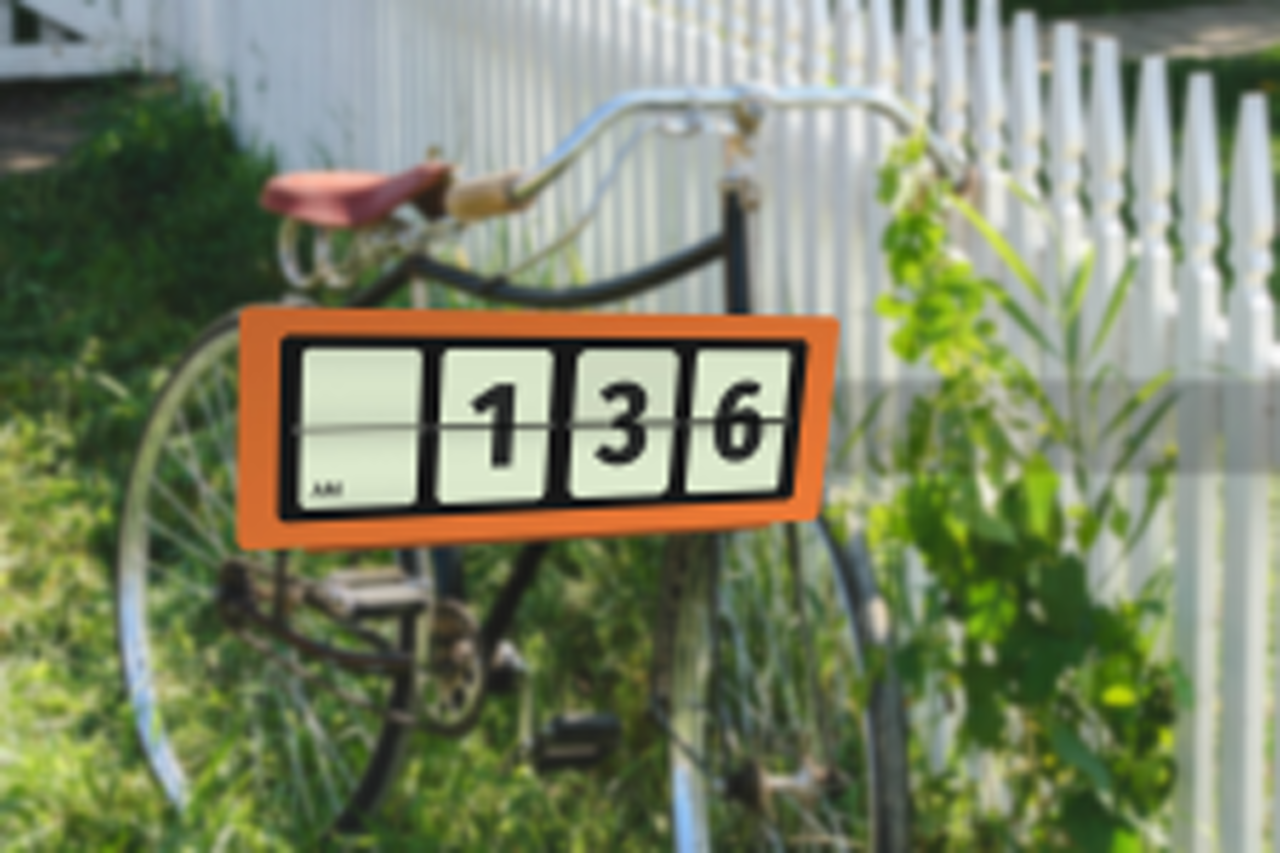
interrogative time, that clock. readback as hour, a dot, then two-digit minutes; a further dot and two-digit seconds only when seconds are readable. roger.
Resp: 1.36
